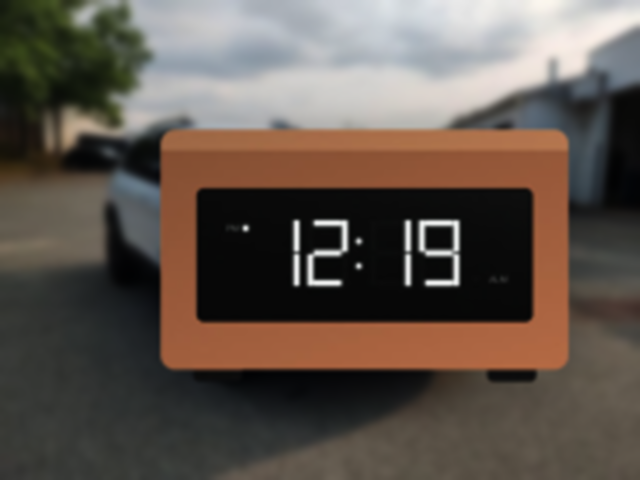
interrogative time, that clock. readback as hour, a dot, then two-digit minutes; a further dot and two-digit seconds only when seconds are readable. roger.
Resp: 12.19
